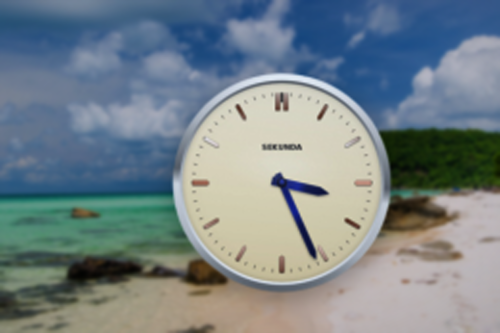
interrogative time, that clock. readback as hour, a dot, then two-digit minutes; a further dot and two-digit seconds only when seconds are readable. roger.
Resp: 3.26
